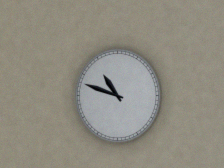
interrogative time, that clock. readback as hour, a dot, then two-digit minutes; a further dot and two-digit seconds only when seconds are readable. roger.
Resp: 10.48
